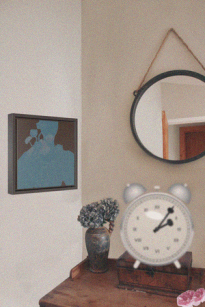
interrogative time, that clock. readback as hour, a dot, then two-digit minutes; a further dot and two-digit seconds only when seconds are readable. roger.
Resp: 2.06
